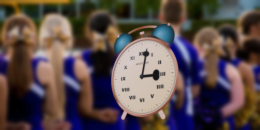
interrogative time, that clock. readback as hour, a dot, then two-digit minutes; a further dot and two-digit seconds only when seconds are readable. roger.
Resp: 3.02
